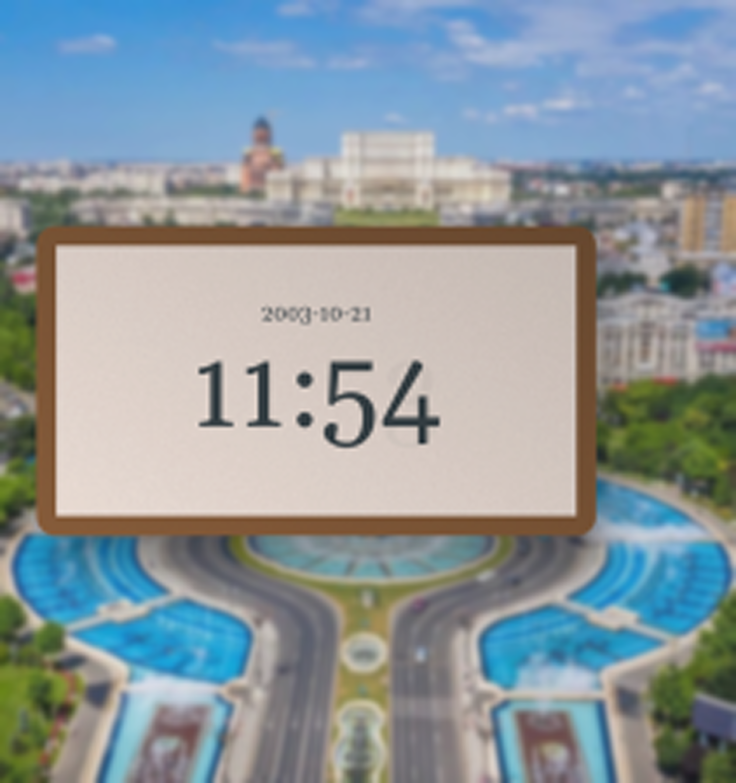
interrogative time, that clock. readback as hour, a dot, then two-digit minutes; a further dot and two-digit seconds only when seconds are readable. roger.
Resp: 11.54
